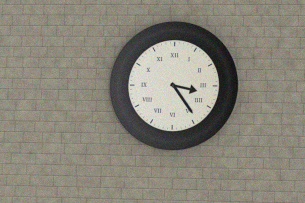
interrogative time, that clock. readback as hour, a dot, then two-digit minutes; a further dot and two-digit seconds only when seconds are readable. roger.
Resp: 3.24
